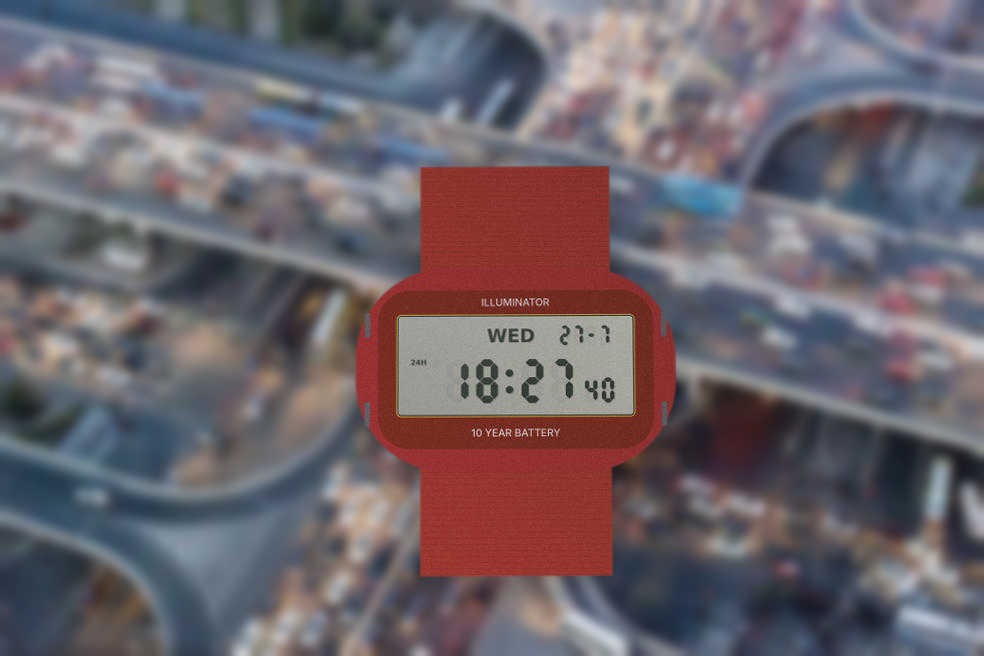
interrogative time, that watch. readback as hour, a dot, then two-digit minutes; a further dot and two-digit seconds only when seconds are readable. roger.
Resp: 18.27.40
